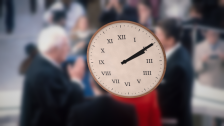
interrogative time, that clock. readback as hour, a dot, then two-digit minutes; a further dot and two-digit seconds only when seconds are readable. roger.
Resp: 2.10
